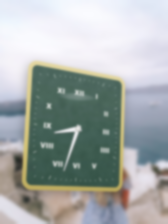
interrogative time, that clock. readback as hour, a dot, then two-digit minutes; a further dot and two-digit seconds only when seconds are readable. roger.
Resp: 8.33
